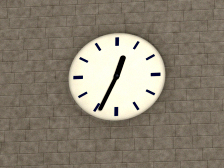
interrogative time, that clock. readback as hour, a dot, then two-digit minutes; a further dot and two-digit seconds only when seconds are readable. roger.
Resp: 12.34
